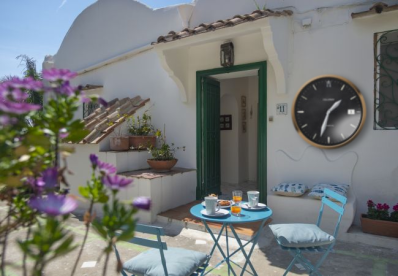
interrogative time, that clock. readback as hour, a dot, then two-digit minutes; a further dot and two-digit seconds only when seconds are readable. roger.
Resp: 1.33
